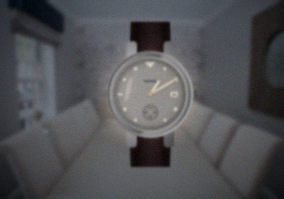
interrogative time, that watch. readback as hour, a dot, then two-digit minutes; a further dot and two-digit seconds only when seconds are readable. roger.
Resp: 1.10
